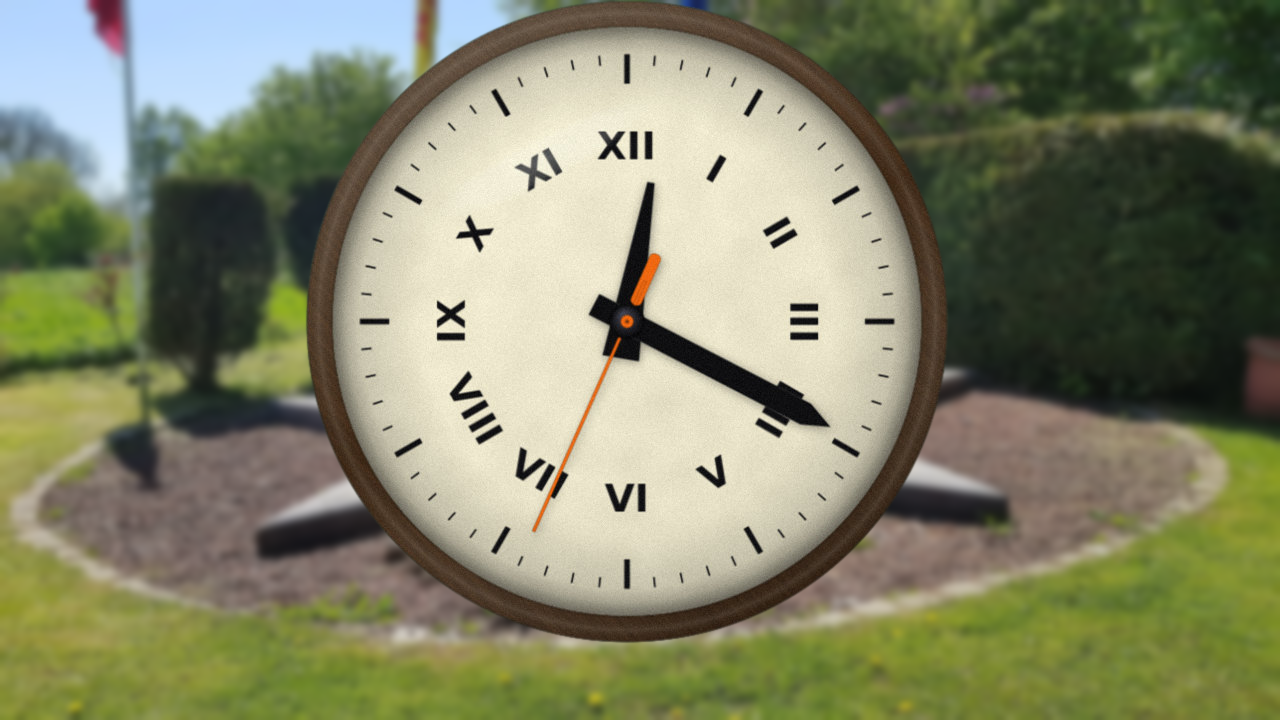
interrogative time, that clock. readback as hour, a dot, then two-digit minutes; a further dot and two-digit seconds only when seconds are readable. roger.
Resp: 12.19.34
